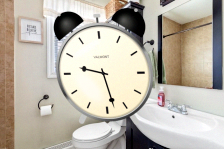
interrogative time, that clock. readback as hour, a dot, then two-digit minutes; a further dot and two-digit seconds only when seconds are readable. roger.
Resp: 9.28
